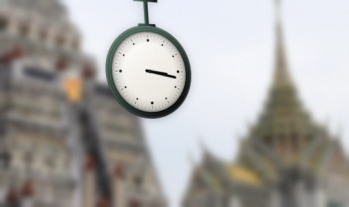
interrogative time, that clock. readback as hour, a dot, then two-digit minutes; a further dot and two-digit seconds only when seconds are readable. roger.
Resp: 3.17
